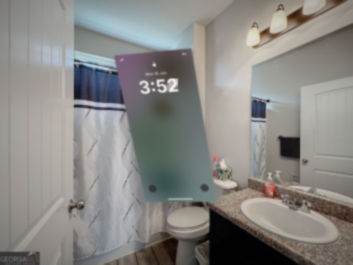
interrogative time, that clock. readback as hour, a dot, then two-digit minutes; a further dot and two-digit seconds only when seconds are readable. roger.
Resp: 3.52
